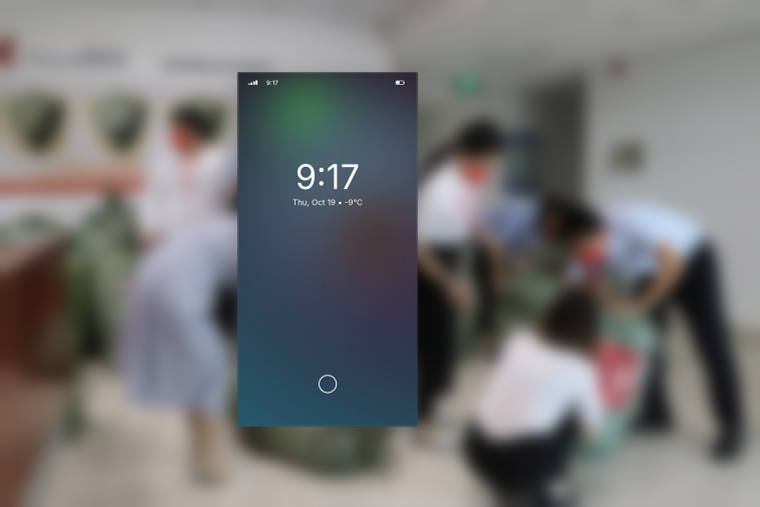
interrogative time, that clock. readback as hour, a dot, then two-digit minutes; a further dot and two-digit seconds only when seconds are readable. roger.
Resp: 9.17
